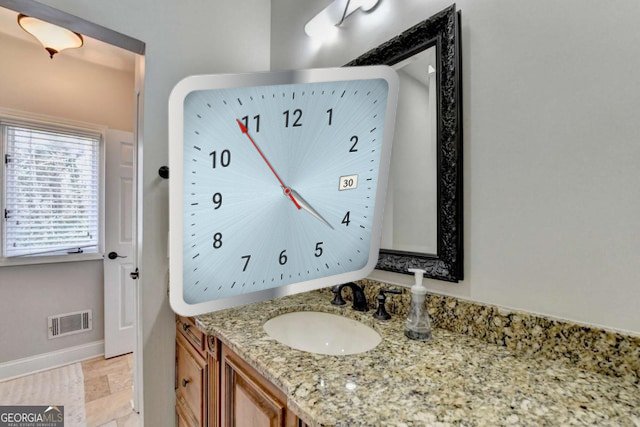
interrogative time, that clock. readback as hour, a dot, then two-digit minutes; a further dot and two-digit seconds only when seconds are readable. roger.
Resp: 4.21.54
